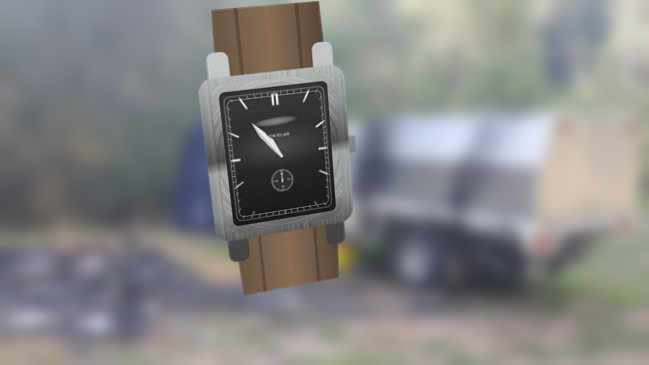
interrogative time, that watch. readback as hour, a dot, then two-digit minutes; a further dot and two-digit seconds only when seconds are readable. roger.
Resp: 10.54
